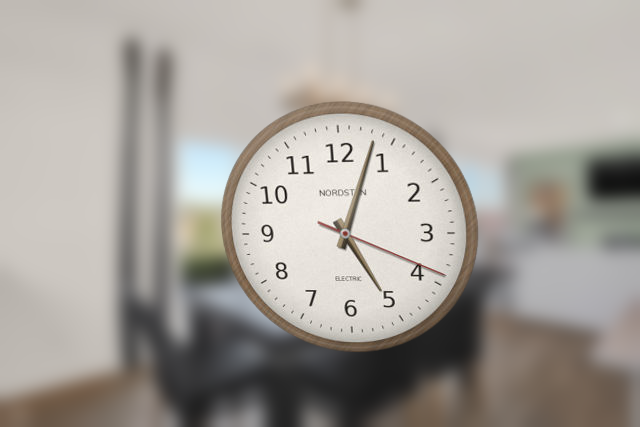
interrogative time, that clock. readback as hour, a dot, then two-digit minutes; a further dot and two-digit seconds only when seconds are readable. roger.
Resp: 5.03.19
